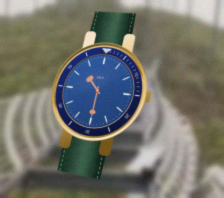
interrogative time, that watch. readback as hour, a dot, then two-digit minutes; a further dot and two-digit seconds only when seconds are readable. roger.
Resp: 10.30
